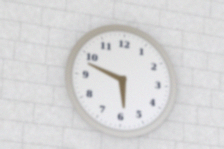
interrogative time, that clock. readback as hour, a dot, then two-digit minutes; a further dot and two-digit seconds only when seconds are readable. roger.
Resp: 5.48
